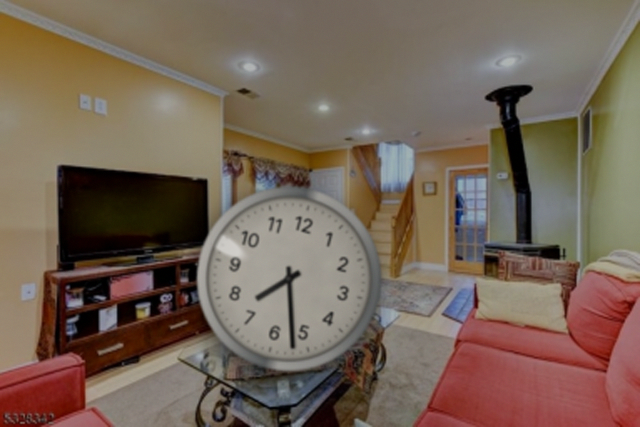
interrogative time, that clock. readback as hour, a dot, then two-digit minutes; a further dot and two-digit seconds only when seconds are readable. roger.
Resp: 7.27
